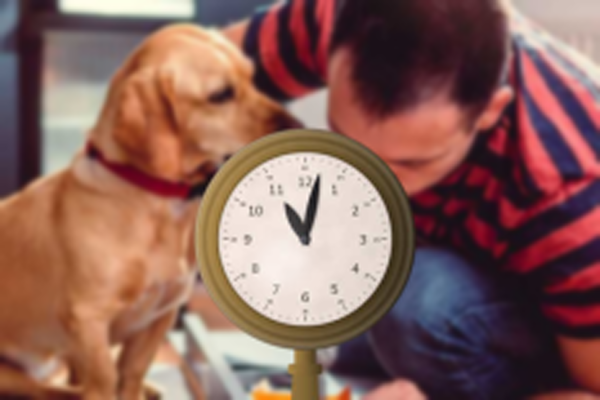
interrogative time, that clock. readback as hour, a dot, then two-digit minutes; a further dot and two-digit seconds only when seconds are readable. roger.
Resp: 11.02
